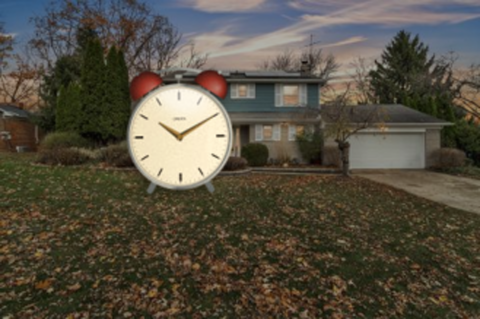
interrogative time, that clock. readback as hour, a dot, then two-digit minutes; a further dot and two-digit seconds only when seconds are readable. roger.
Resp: 10.10
